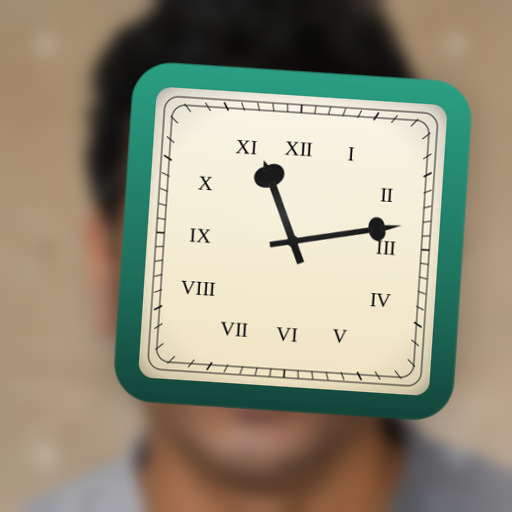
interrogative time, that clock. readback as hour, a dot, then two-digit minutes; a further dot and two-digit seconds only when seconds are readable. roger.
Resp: 11.13
